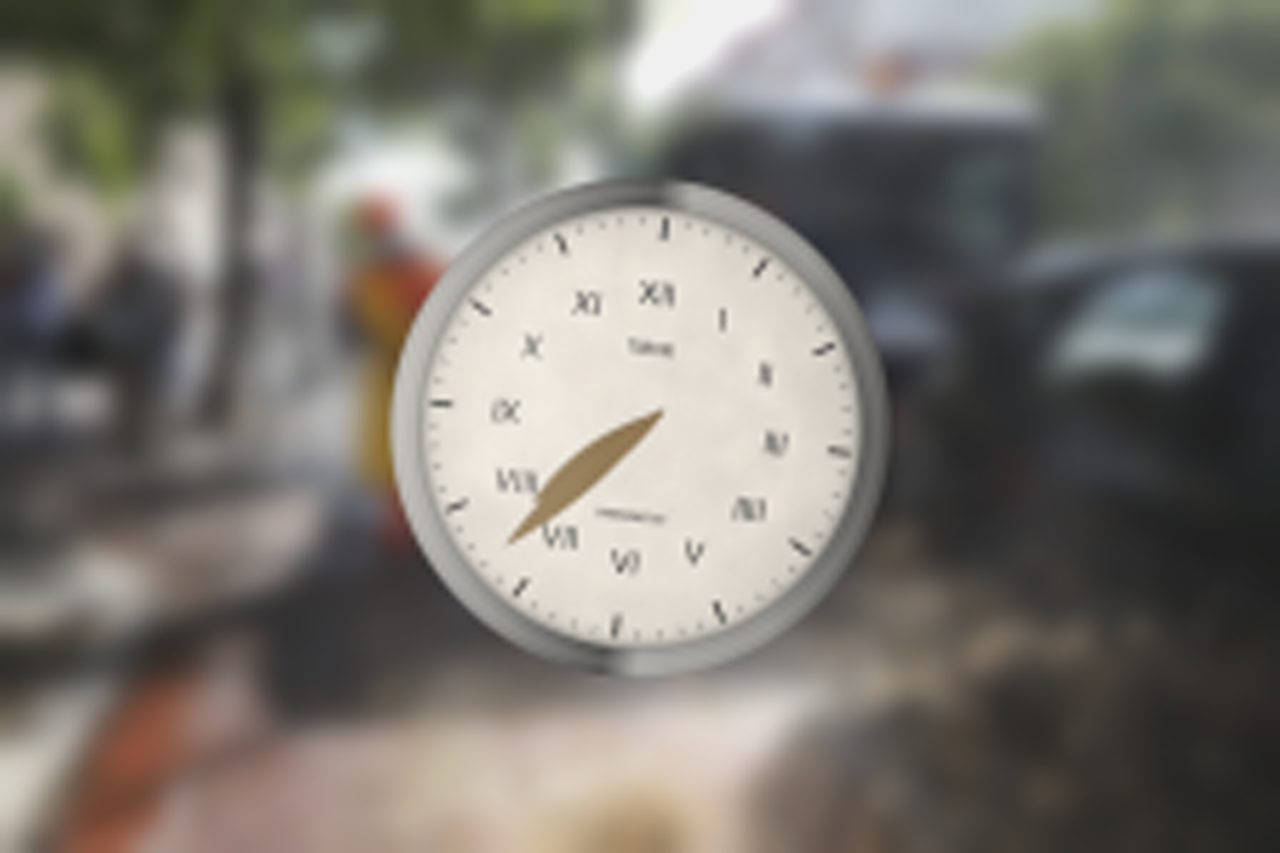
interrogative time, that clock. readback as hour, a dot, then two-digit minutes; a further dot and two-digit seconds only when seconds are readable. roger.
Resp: 7.37
